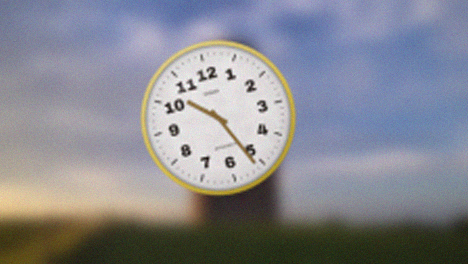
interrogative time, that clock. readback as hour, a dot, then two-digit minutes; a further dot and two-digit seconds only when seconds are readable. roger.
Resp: 10.26
